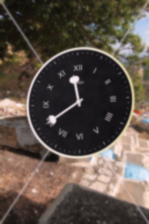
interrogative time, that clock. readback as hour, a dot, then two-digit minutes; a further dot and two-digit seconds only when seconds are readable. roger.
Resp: 11.40
